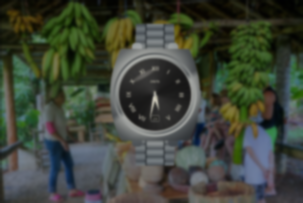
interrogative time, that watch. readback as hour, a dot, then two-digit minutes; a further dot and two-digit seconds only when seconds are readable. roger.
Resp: 5.32
